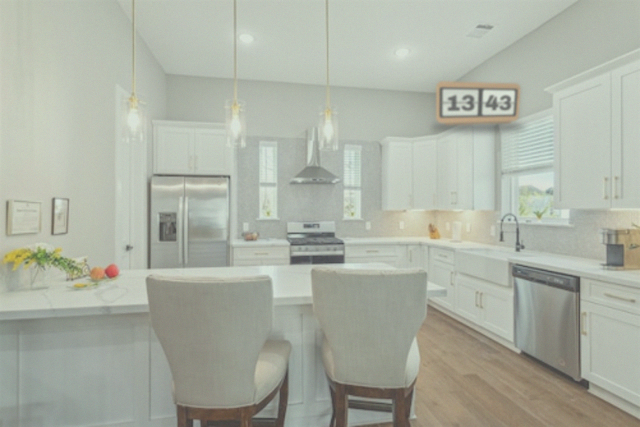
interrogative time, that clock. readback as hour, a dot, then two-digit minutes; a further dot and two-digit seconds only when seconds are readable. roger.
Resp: 13.43
